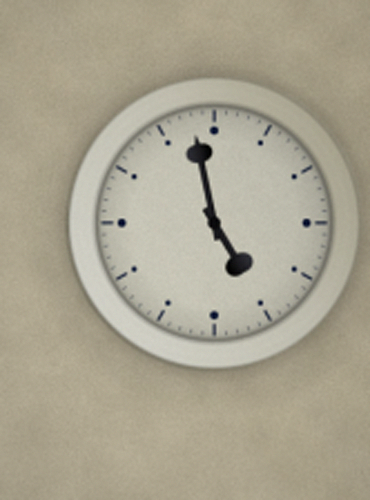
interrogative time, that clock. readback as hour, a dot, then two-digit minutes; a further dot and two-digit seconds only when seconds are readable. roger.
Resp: 4.58
